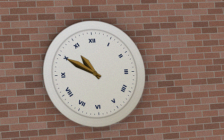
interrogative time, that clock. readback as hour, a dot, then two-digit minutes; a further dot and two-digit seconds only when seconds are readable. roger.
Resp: 10.50
